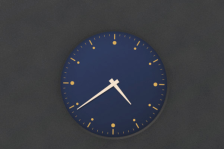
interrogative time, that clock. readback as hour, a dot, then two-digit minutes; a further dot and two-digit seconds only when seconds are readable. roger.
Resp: 4.39
